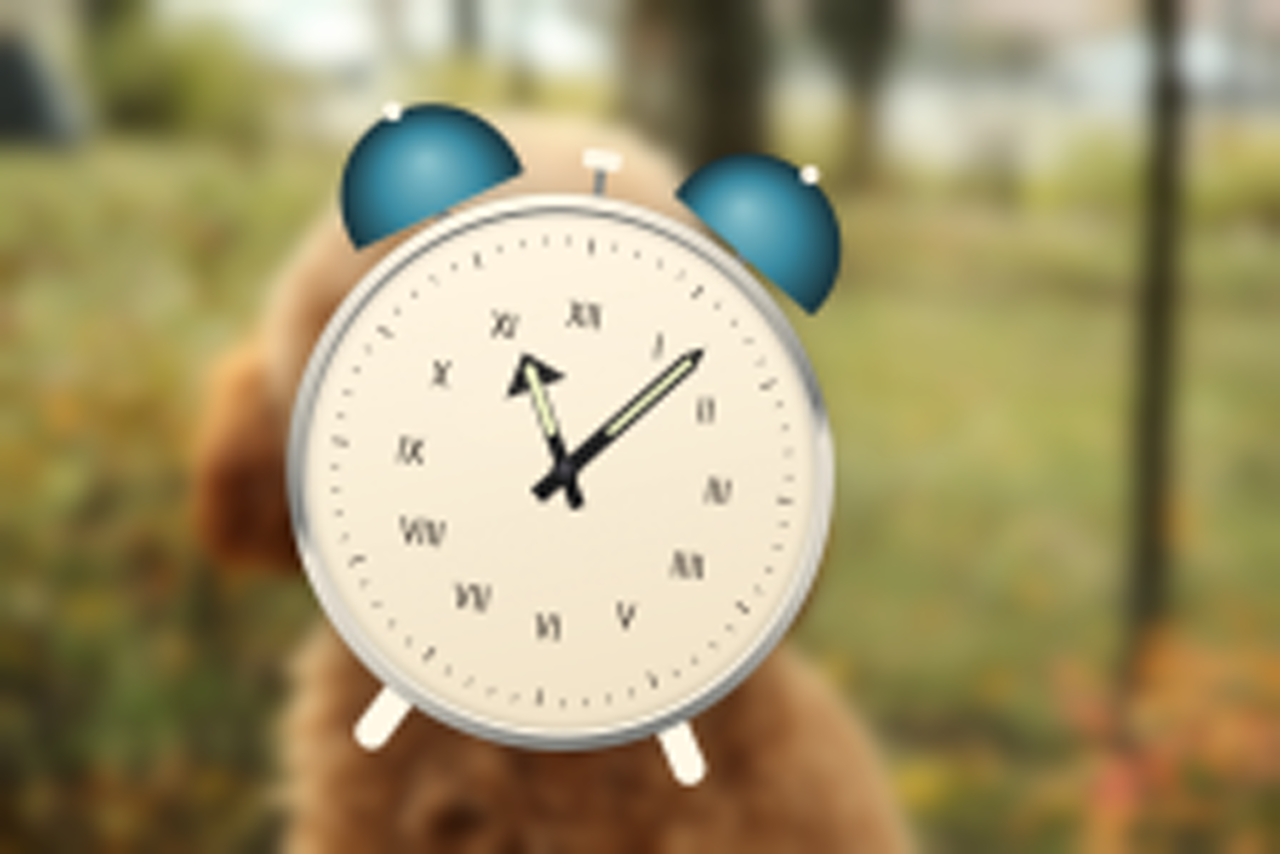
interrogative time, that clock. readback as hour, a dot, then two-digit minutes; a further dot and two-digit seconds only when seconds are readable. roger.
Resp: 11.07
